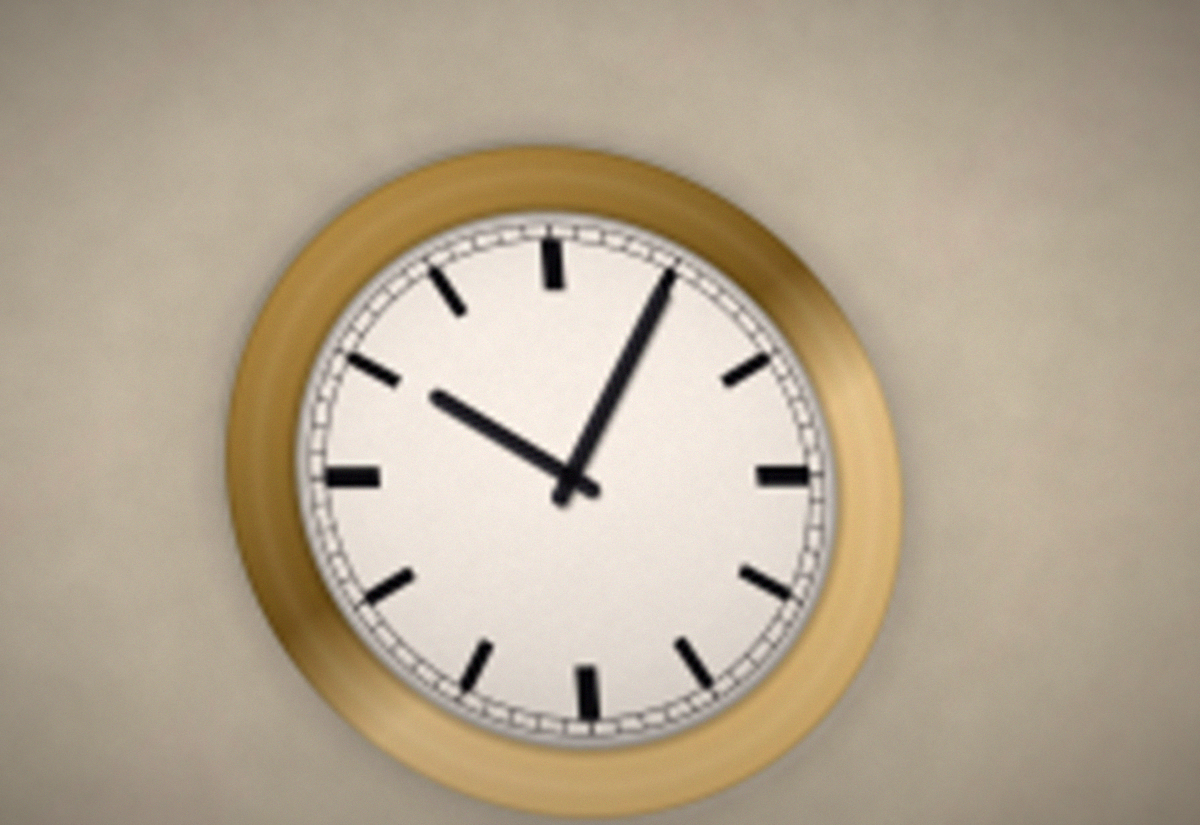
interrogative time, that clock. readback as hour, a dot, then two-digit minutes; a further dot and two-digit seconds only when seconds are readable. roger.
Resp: 10.05
